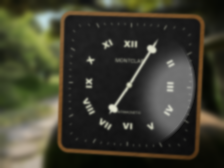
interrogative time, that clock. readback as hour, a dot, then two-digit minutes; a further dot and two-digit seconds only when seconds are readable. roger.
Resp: 7.05
